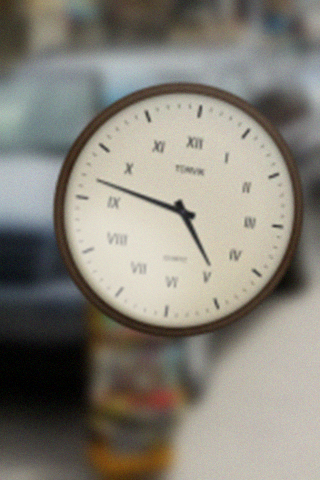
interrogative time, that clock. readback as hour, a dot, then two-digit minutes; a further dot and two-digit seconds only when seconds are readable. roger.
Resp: 4.47
